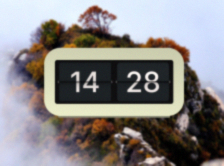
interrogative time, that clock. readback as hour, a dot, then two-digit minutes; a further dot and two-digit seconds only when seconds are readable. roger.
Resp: 14.28
